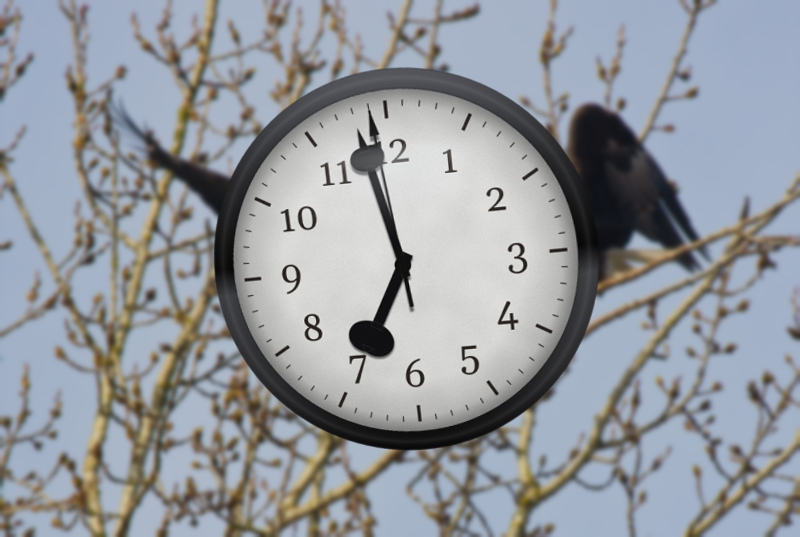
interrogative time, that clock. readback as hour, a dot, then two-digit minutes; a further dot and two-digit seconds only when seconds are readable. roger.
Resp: 6.57.59
